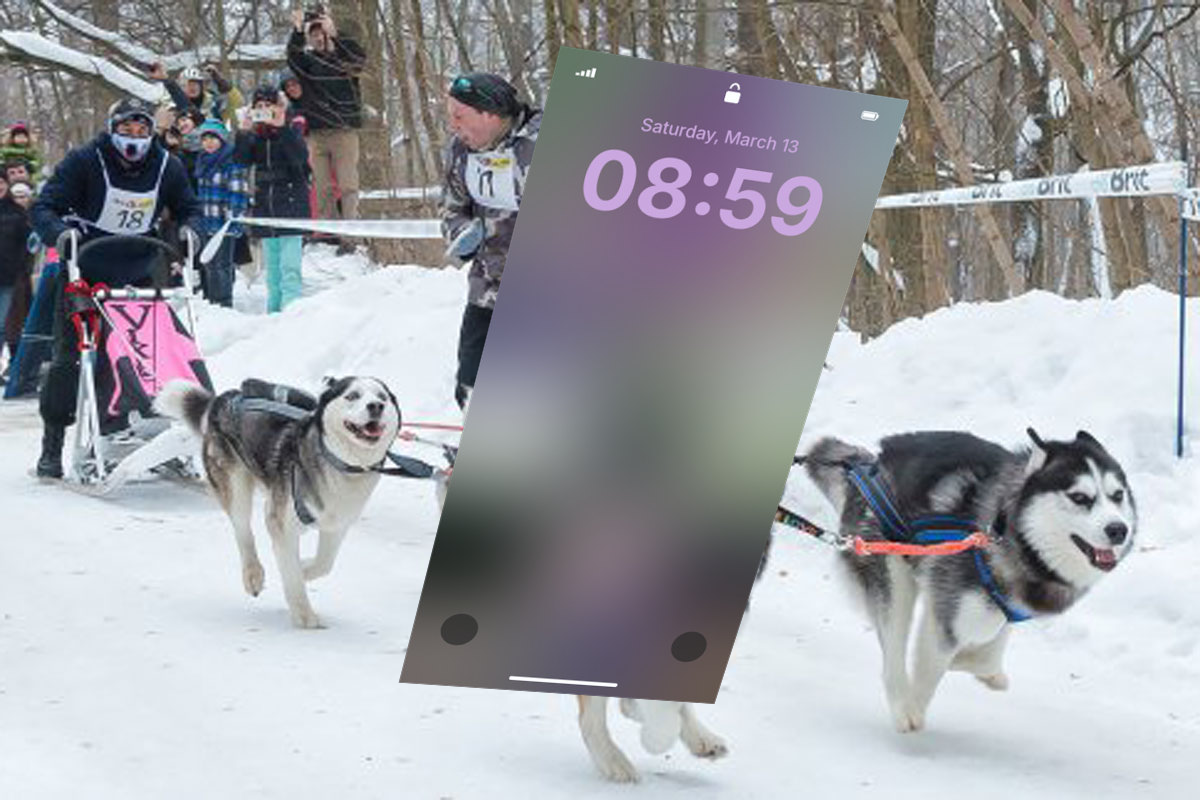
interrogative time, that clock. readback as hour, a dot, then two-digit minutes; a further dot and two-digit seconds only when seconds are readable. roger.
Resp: 8.59
